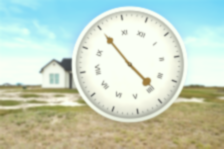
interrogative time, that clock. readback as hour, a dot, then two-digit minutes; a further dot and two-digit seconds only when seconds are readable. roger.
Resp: 3.50
